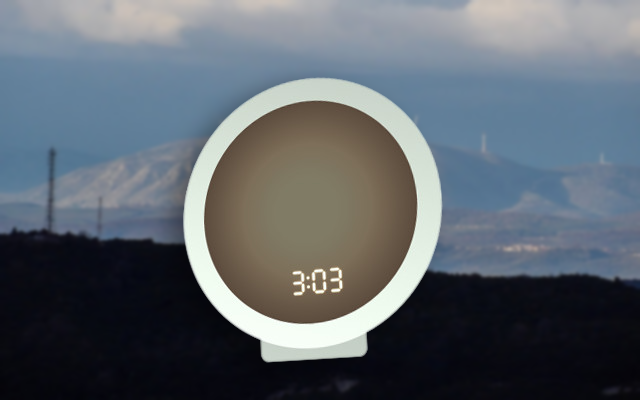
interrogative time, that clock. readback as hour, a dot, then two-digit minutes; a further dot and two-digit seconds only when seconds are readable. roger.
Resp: 3.03
